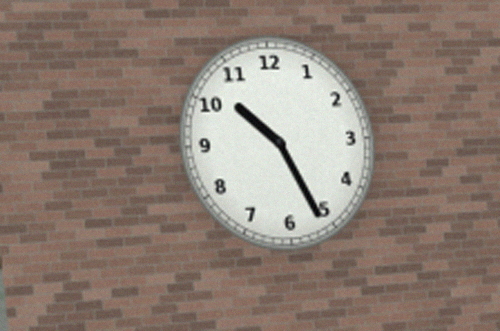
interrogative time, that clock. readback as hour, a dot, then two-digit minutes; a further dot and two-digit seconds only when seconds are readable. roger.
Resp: 10.26
